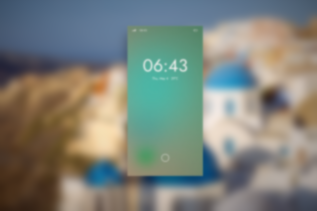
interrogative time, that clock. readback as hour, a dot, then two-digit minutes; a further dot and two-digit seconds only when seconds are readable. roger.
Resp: 6.43
